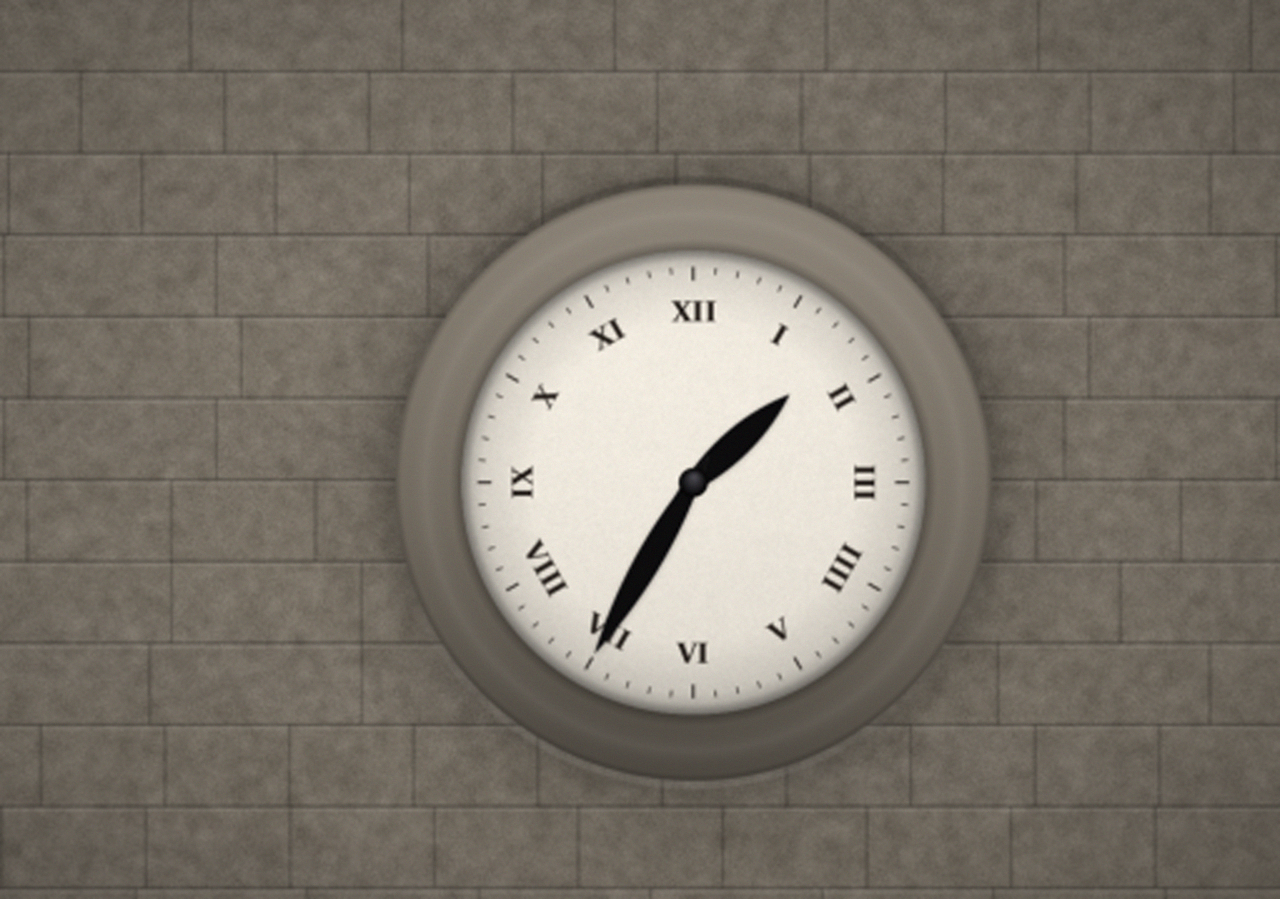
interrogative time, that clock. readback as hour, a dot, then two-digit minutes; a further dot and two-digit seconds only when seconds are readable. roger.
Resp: 1.35
